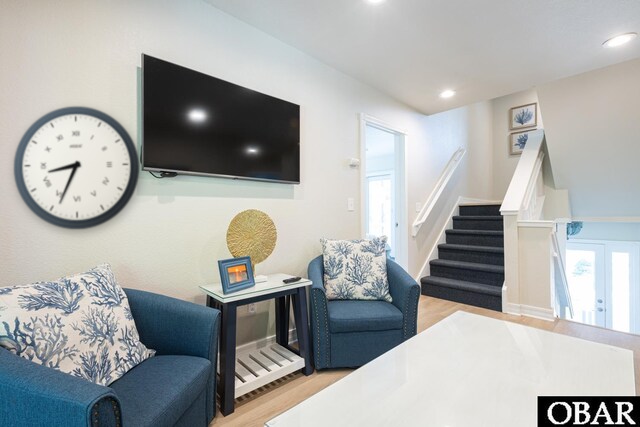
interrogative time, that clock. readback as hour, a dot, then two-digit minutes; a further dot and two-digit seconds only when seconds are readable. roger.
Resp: 8.34
